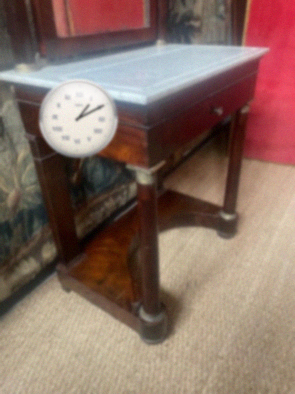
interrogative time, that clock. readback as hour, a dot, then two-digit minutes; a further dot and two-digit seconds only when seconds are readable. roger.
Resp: 1.10
